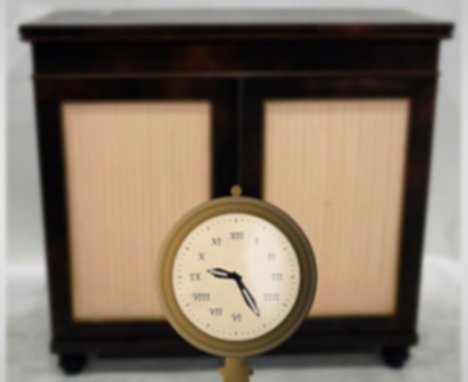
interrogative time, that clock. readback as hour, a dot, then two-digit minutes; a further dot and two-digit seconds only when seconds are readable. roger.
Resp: 9.25
